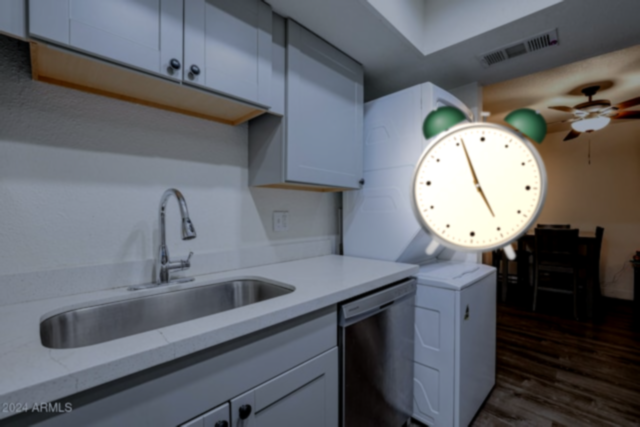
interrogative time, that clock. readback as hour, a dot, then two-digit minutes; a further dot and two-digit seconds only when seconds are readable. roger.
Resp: 4.56
